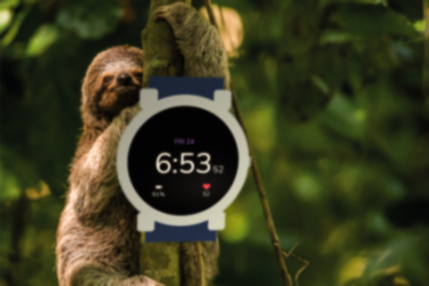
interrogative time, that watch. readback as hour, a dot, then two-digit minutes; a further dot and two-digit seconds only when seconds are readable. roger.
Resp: 6.53
